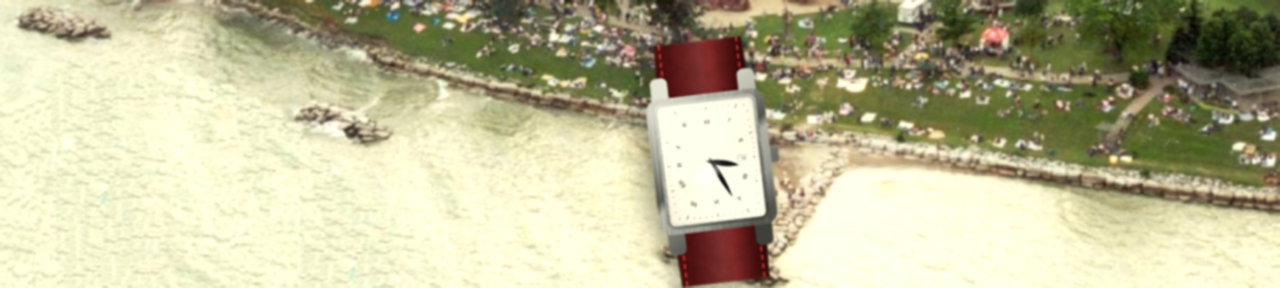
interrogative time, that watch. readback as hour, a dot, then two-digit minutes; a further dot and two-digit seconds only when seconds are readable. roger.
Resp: 3.26
